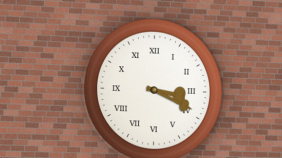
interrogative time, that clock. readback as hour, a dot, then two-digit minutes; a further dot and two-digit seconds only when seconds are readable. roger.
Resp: 3.19
